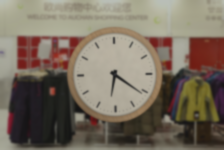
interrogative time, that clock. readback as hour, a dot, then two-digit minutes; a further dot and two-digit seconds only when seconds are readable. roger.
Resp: 6.21
